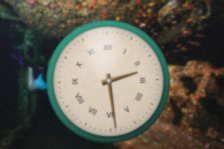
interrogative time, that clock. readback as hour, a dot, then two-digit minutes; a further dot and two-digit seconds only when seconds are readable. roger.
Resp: 2.29
